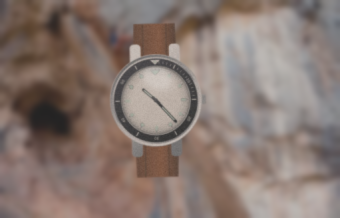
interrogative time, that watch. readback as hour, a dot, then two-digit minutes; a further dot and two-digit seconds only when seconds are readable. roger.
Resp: 10.23
